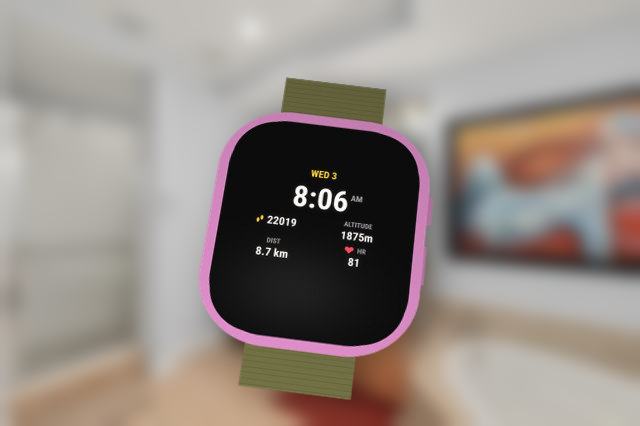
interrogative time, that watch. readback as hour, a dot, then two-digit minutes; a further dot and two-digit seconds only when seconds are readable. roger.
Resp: 8.06
